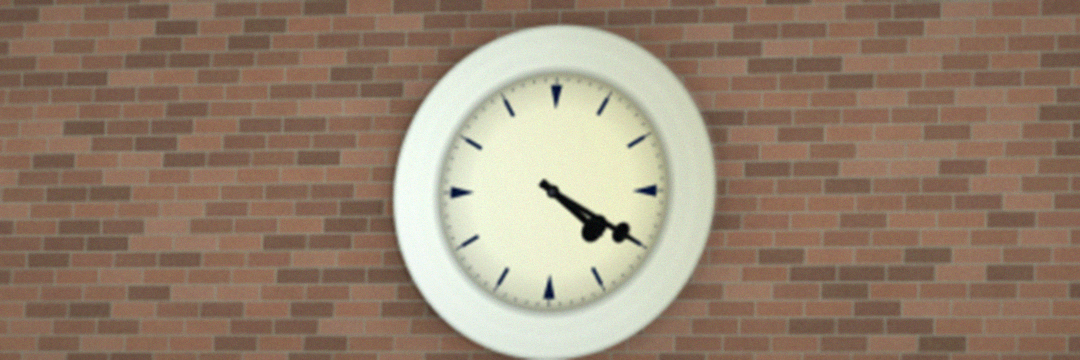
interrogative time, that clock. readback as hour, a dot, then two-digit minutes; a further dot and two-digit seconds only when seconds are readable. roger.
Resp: 4.20
